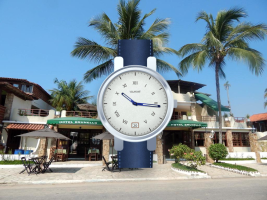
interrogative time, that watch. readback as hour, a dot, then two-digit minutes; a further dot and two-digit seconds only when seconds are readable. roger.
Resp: 10.16
